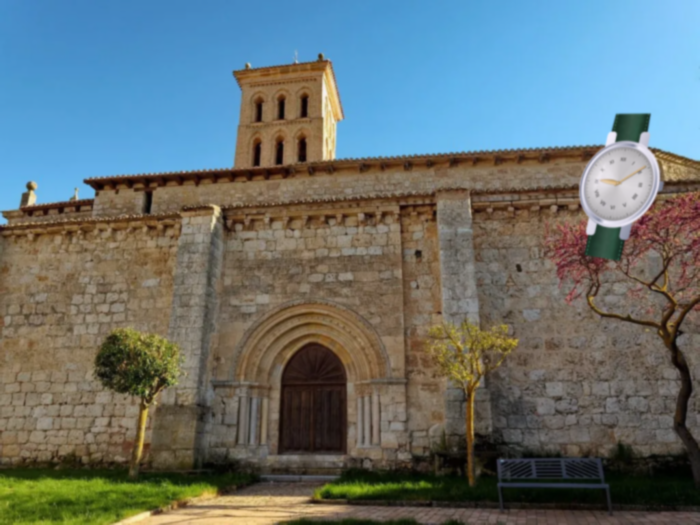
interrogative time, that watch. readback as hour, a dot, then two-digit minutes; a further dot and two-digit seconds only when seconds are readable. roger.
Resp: 9.09
